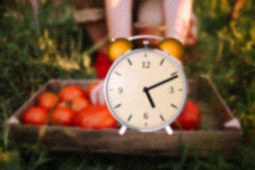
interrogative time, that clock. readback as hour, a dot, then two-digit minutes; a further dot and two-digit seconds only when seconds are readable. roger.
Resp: 5.11
